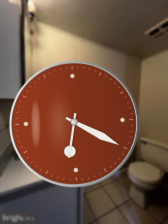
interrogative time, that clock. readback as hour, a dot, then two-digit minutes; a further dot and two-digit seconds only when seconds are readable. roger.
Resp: 6.20
